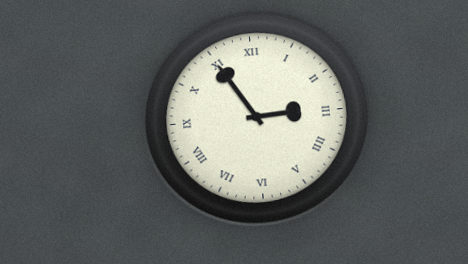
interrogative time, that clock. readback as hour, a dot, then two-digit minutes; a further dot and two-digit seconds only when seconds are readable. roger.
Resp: 2.55
